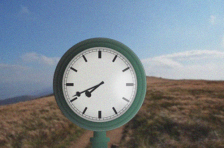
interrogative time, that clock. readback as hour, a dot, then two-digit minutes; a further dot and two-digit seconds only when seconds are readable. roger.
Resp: 7.41
